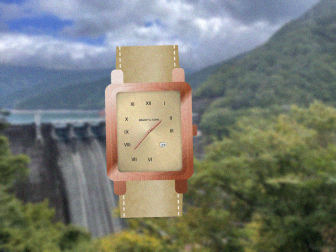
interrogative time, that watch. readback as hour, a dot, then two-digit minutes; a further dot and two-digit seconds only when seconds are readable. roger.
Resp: 1.37
